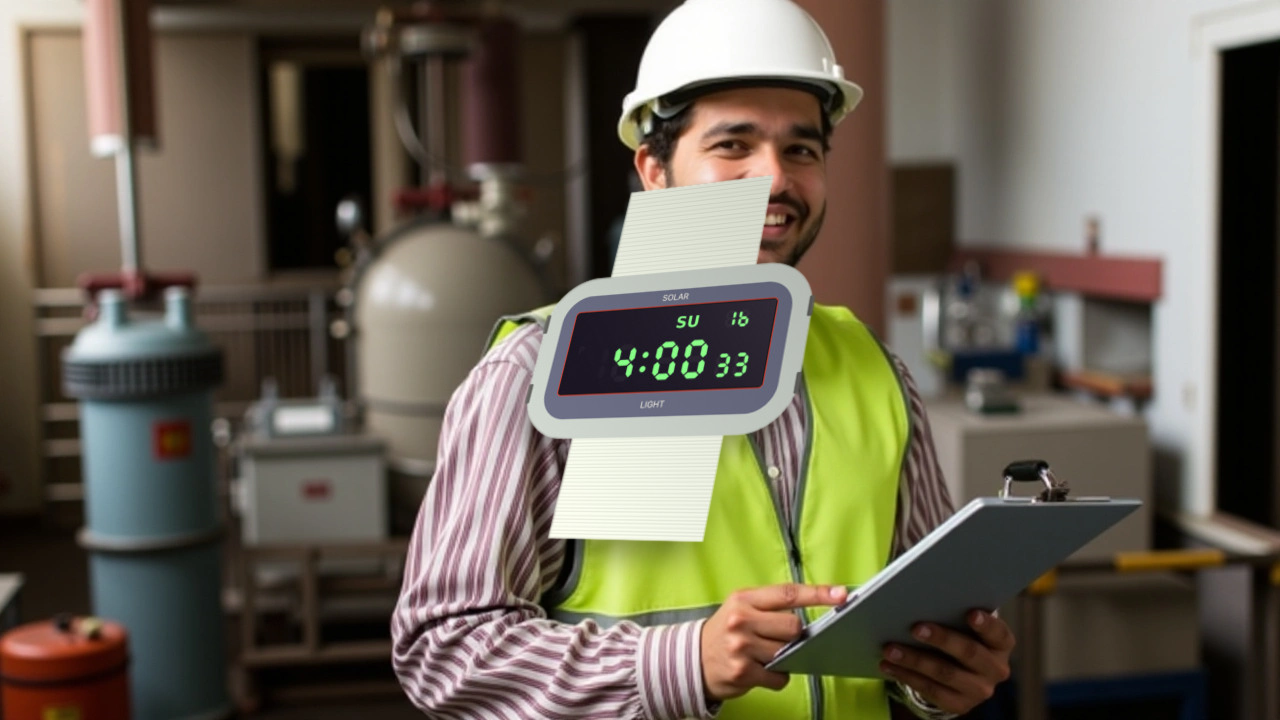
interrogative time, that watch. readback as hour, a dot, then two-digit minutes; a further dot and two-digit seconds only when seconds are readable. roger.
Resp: 4.00.33
